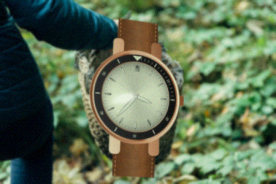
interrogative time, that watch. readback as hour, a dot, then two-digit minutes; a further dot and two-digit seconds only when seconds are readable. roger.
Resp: 3.37
